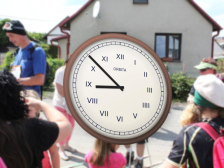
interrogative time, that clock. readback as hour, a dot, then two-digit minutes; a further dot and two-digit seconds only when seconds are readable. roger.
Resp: 8.52
